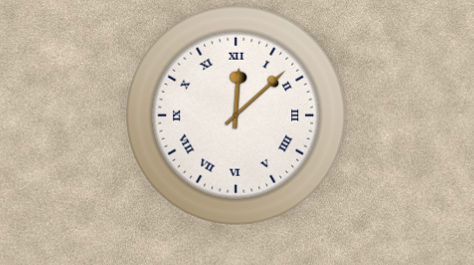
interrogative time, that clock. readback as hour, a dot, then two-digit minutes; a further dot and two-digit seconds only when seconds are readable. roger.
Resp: 12.08
